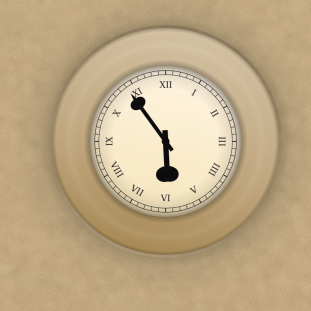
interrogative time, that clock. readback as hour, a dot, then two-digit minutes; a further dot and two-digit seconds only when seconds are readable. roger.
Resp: 5.54
